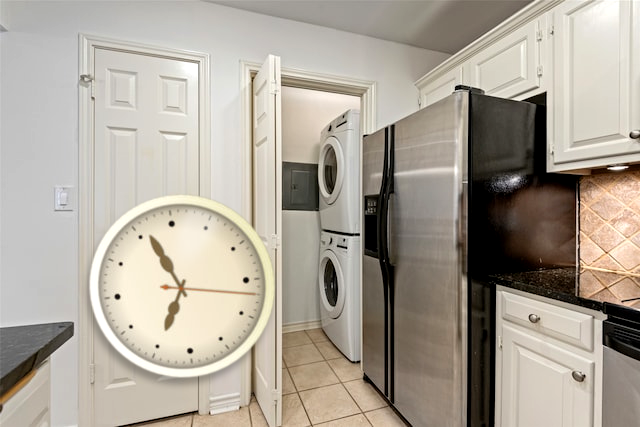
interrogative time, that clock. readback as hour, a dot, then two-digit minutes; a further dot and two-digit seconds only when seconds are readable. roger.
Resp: 6.56.17
